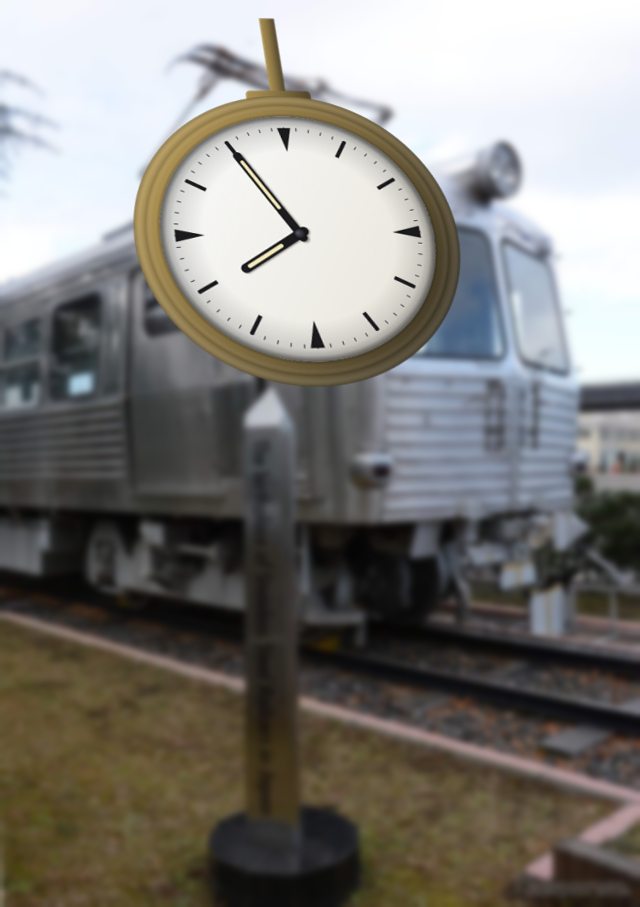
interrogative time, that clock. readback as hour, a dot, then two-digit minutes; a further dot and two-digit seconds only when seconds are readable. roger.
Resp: 7.55
